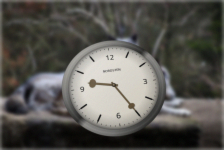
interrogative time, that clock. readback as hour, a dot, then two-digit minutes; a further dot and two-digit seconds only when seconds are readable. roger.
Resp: 9.25
